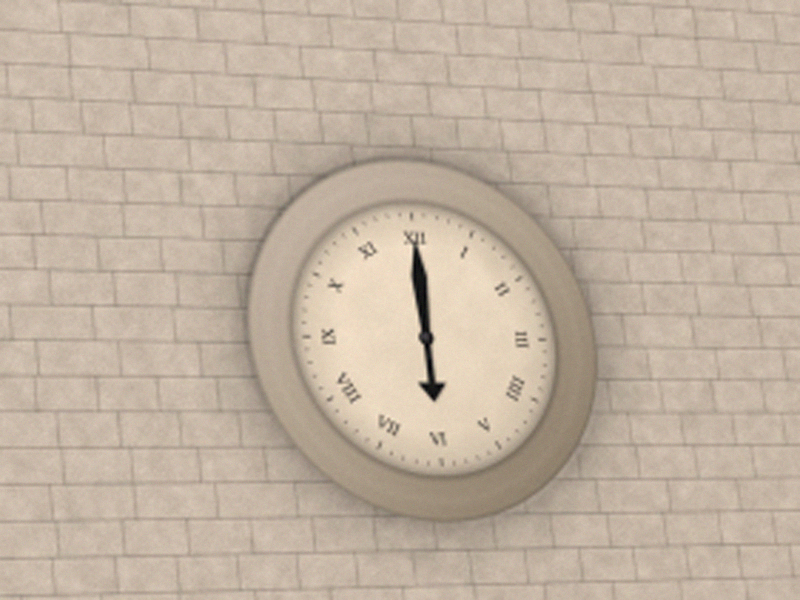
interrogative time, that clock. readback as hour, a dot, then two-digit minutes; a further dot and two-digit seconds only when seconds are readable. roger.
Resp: 6.00
